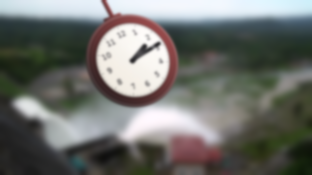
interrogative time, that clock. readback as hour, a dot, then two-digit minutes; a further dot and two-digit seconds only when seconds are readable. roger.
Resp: 2.14
